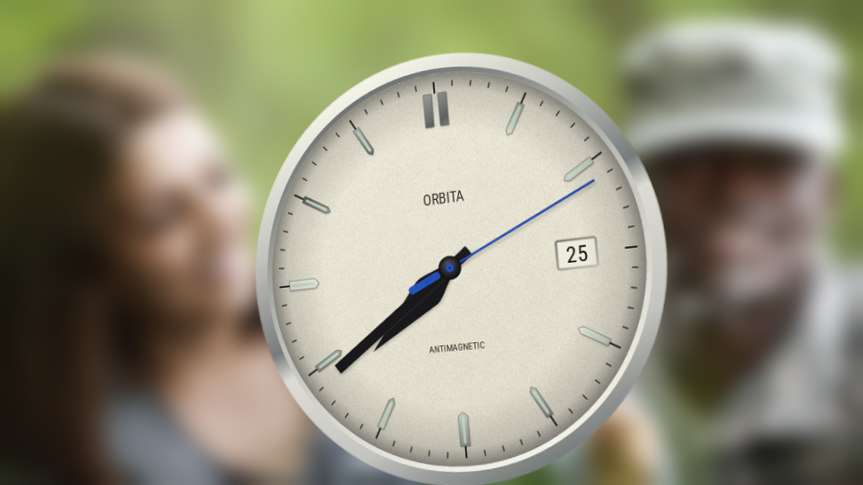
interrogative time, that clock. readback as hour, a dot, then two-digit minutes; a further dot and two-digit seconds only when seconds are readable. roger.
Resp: 7.39.11
